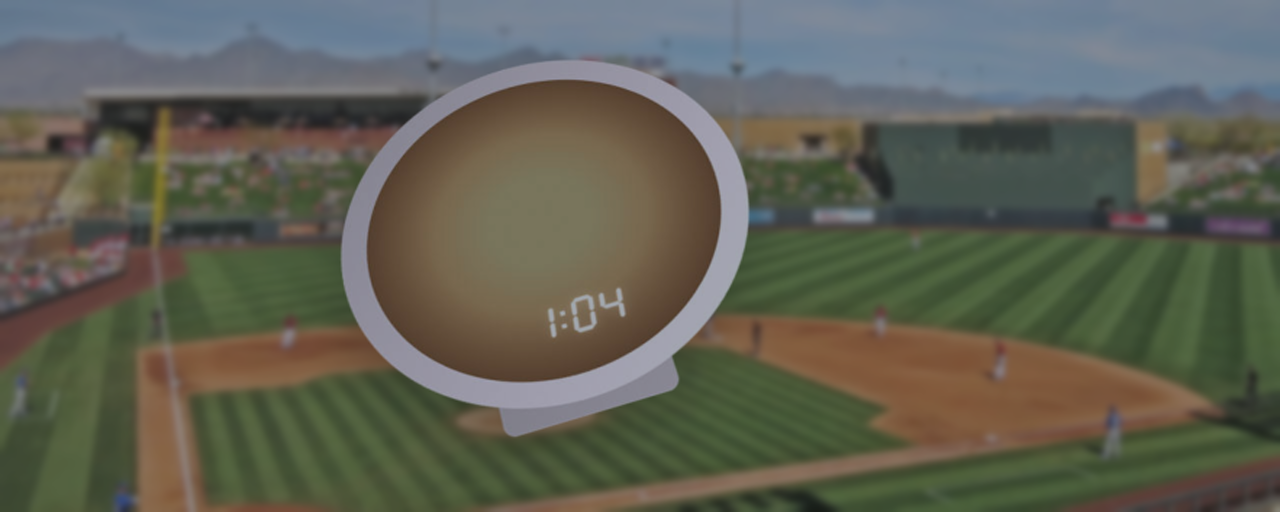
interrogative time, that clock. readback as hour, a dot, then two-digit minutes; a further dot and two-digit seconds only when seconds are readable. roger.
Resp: 1.04
